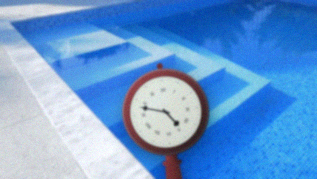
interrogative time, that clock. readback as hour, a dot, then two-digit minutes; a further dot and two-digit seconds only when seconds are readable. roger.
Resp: 4.48
